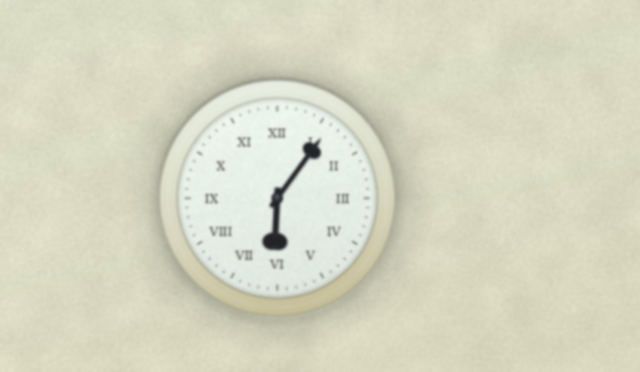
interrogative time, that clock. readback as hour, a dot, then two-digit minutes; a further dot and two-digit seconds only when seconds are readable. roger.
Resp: 6.06
